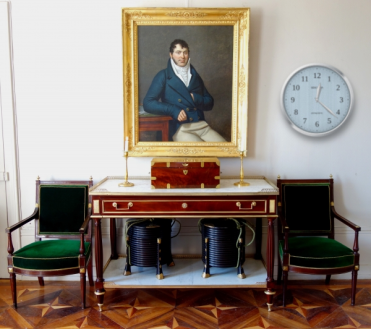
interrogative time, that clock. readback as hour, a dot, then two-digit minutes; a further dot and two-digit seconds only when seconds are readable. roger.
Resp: 12.22
